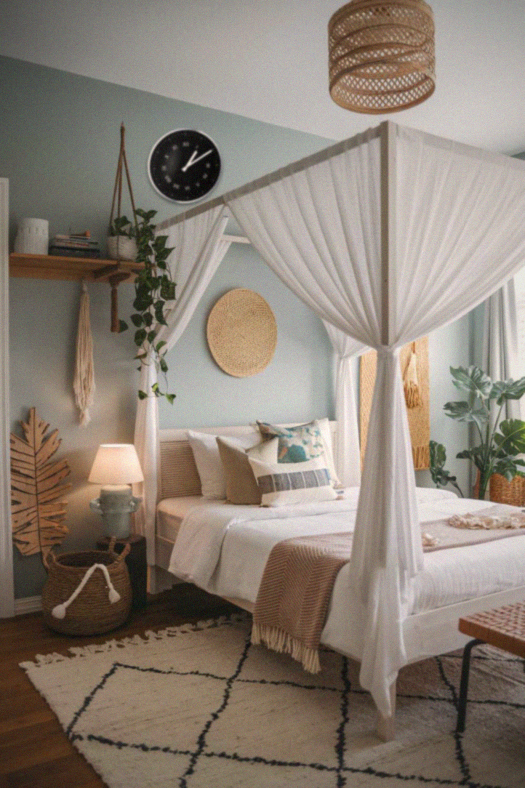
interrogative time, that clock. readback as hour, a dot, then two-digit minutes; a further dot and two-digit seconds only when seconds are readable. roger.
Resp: 1.10
